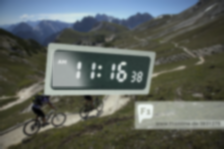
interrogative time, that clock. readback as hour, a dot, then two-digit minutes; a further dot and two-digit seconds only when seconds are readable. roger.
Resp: 11.16.38
